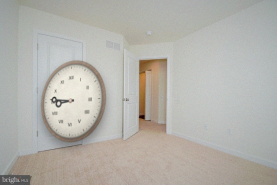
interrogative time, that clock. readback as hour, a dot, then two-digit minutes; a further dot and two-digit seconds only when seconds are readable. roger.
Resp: 8.46
